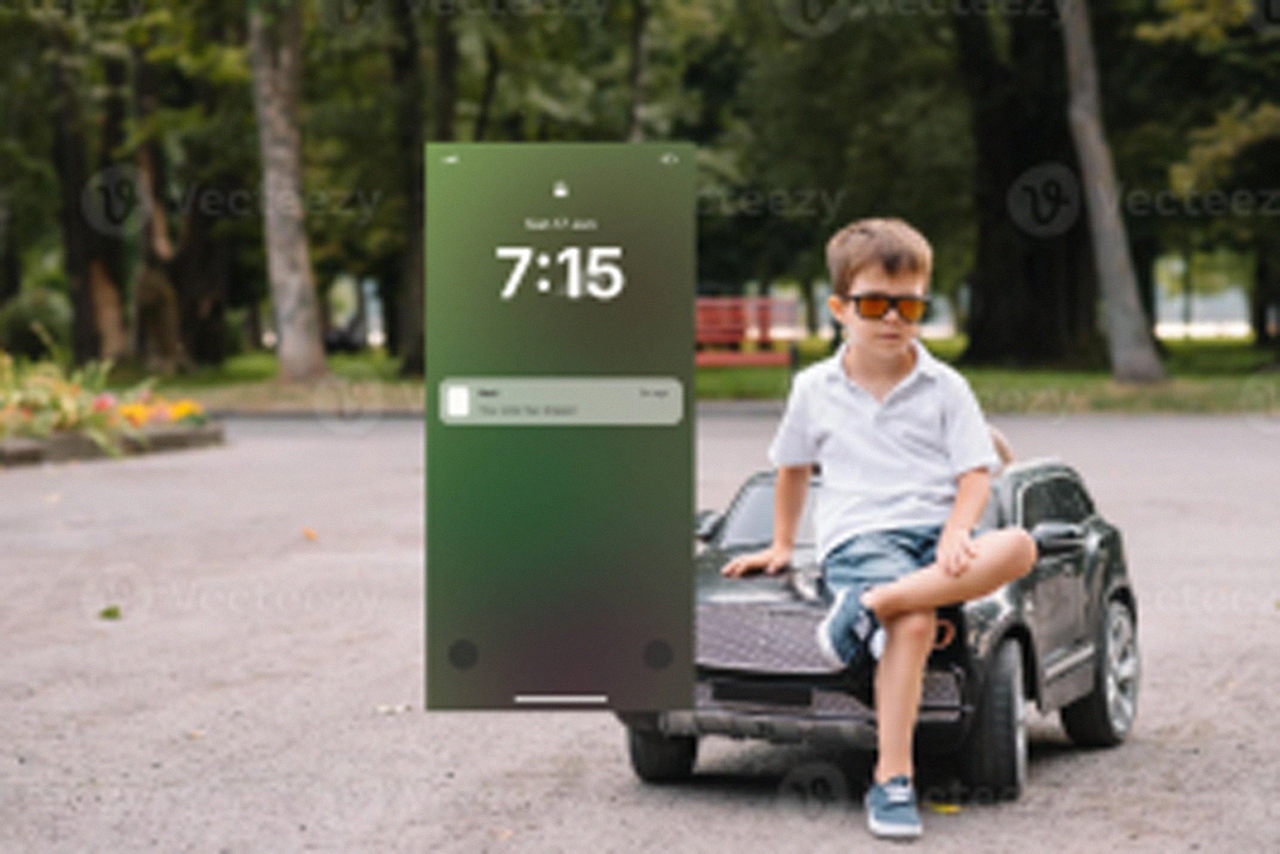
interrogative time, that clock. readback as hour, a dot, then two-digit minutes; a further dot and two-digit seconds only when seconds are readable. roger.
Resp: 7.15
